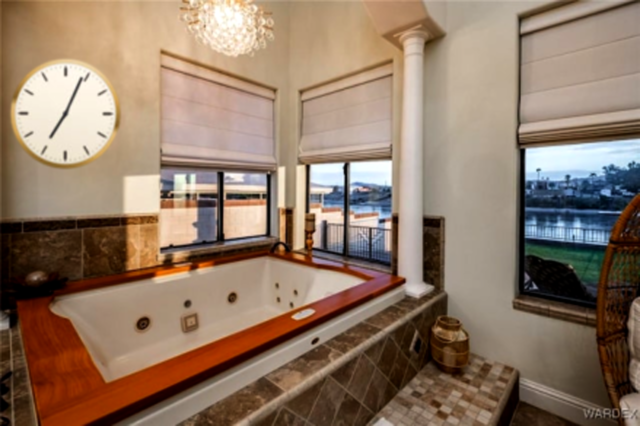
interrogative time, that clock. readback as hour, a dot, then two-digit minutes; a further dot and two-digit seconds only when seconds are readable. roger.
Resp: 7.04
